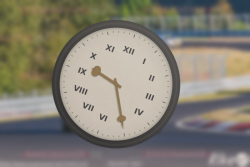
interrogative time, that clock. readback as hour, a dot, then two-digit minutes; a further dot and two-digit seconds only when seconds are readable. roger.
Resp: 9.25
